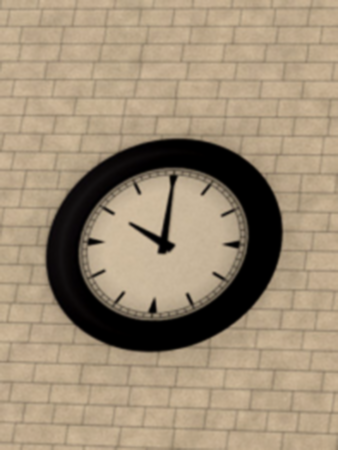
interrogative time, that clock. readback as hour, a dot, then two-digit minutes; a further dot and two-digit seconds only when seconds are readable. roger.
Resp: 10.00
